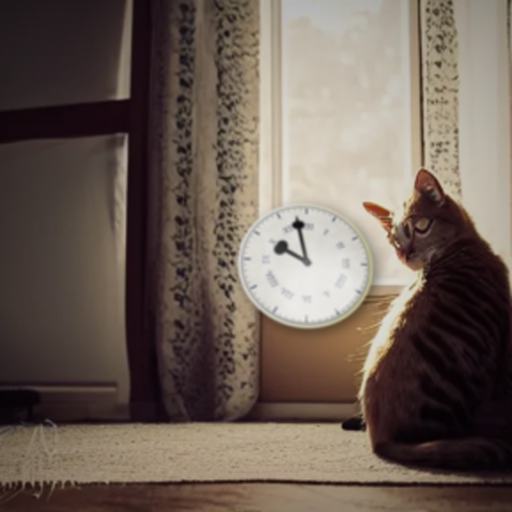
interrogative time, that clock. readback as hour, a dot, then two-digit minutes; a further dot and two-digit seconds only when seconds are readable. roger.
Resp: 9.58
